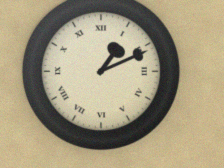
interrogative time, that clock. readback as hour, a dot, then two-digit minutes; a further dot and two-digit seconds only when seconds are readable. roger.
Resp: 1.11
